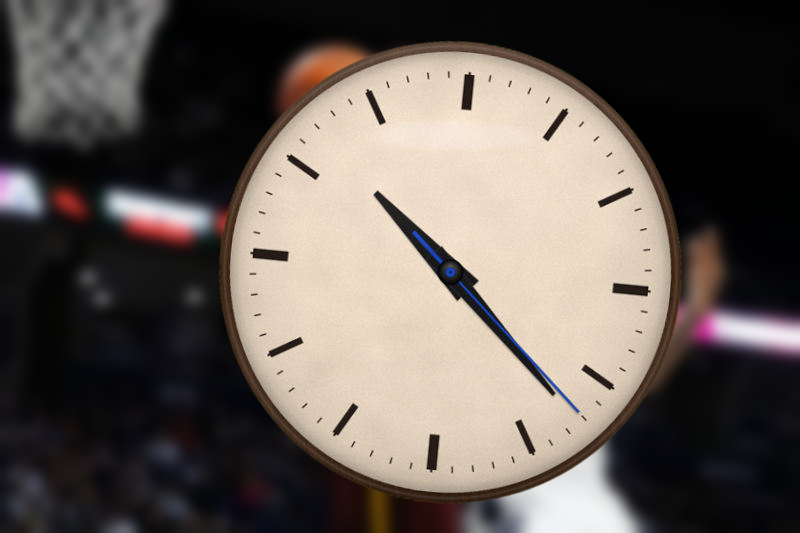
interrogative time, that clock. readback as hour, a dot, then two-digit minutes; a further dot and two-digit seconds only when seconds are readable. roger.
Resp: 10.22.22
